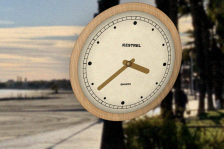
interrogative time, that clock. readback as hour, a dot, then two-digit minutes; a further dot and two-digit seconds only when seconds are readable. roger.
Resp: 3.38
